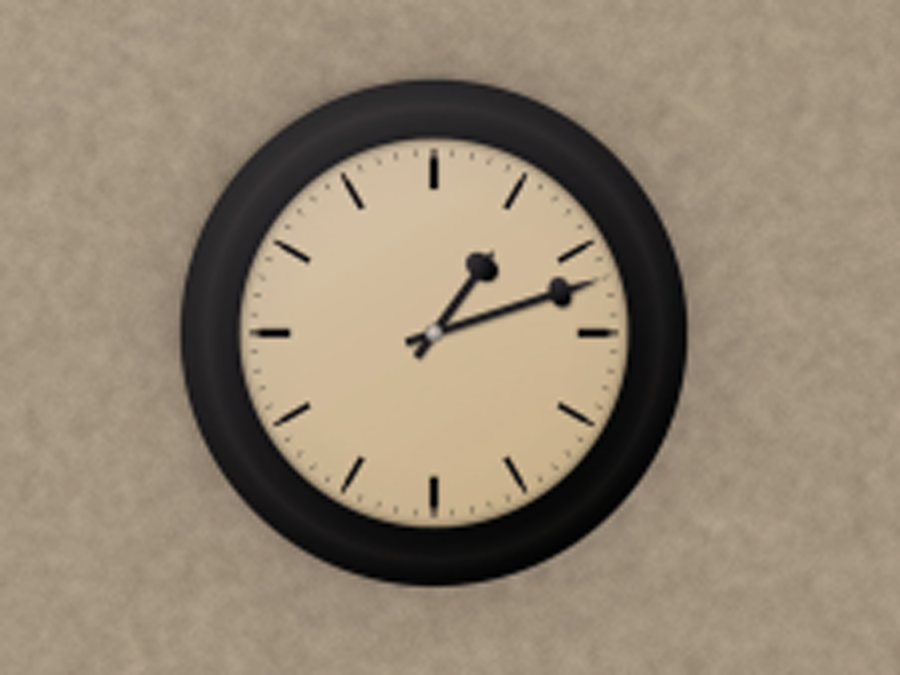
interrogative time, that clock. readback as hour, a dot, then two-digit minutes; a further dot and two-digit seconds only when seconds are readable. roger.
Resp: 1.12
